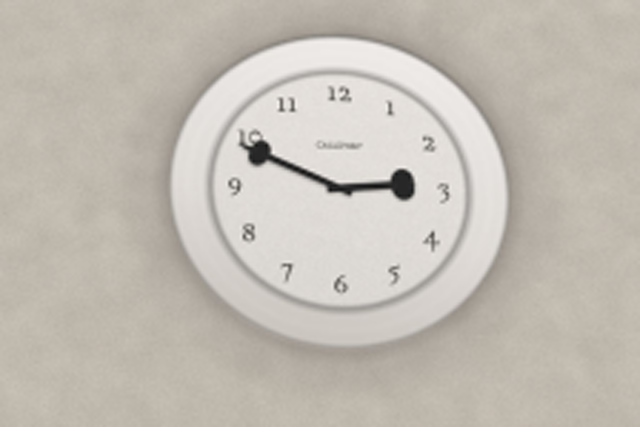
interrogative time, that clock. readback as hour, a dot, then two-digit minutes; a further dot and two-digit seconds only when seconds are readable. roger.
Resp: 2.49
